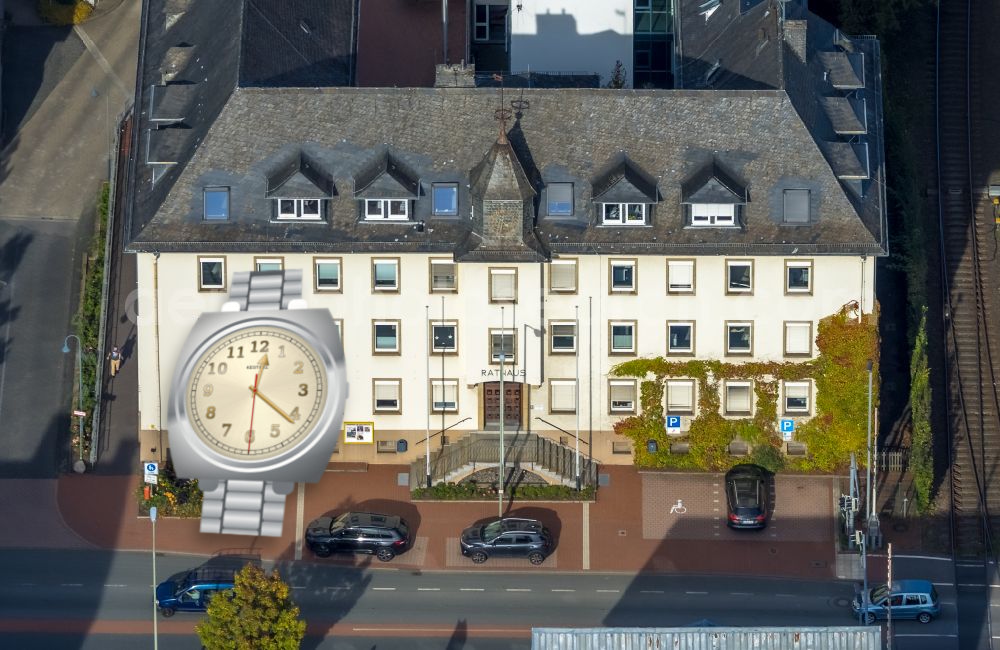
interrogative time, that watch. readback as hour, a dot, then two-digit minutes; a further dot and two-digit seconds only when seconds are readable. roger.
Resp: 12.21.30
